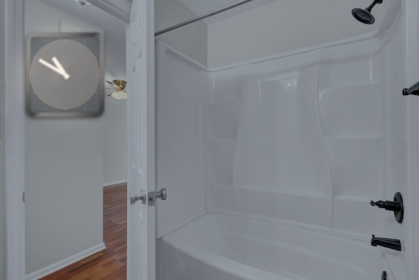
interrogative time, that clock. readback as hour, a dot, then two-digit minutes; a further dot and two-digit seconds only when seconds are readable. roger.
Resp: 10.50
